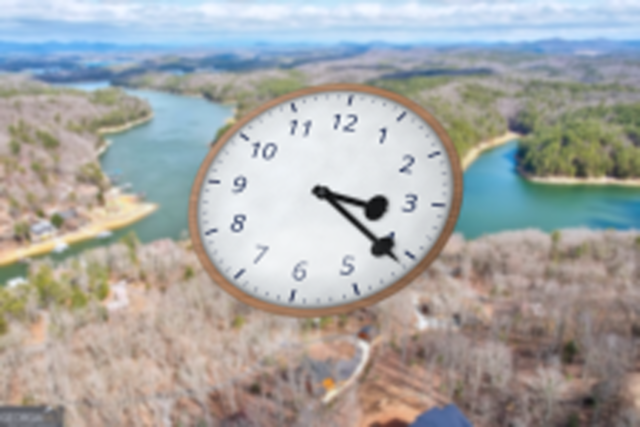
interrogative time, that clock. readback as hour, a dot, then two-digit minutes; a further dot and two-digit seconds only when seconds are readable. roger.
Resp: 3.21
